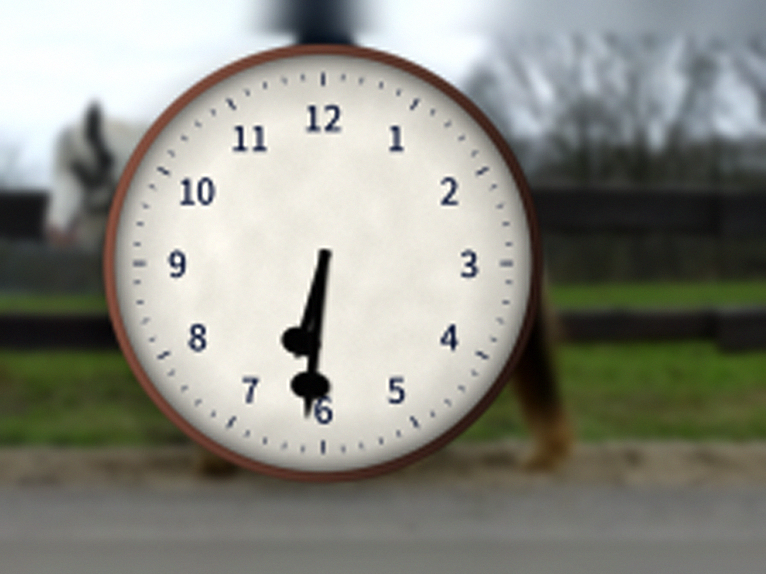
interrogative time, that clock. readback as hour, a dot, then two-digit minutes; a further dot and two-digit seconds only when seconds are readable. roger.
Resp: 6.31
